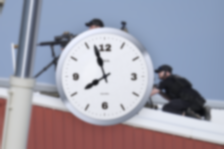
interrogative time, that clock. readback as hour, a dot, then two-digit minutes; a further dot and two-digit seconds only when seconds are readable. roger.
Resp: 7.57
